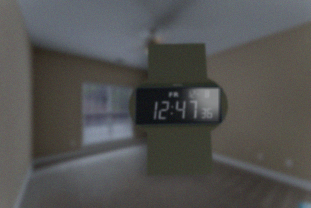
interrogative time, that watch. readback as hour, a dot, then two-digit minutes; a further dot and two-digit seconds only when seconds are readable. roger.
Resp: 12.47
